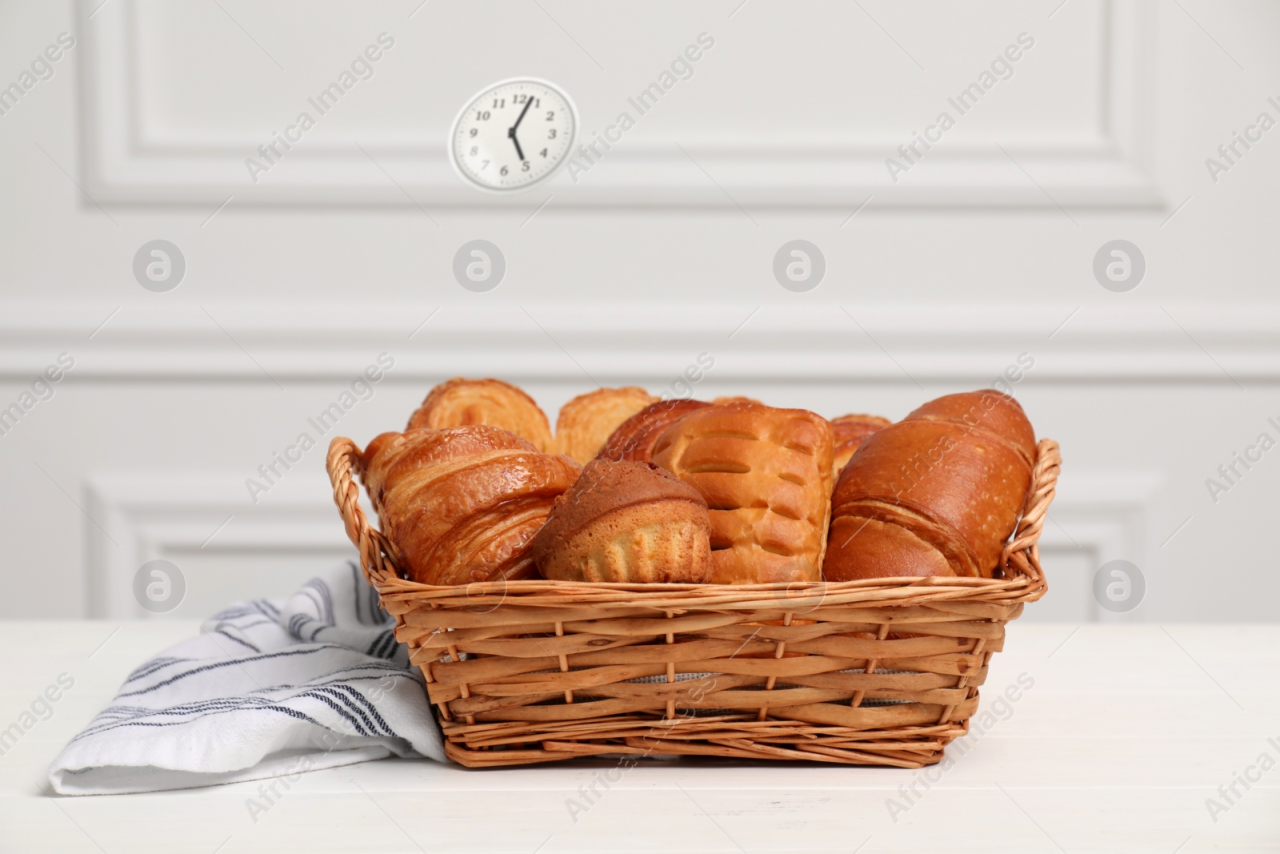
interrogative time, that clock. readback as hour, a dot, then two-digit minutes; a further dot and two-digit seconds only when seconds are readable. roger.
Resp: 5.03
